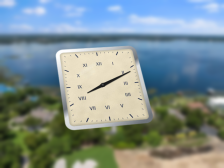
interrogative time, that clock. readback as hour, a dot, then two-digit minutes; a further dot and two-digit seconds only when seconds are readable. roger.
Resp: 8.11
